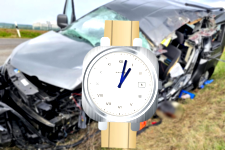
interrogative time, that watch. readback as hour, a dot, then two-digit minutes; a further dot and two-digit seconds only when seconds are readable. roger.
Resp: 1.02
